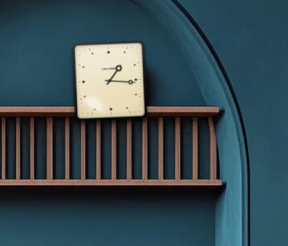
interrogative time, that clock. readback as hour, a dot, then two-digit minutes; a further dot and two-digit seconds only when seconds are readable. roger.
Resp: 1.16
